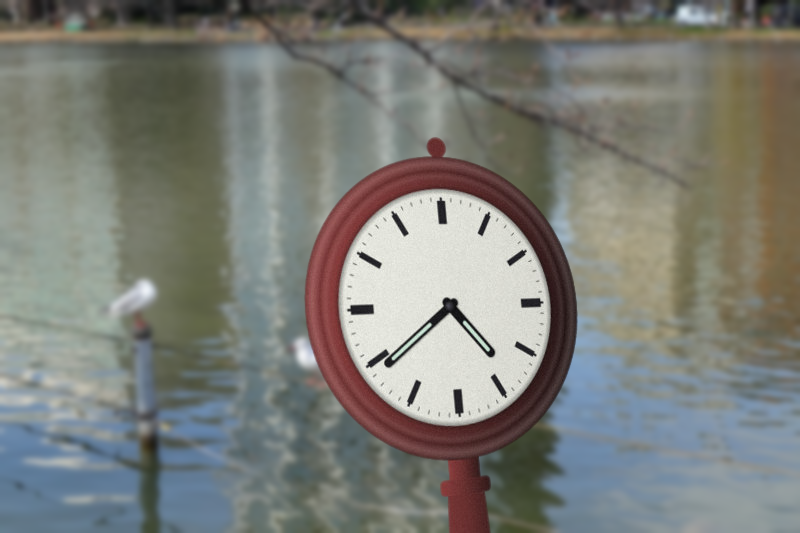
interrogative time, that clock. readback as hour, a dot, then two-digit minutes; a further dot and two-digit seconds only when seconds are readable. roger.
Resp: 4.39
